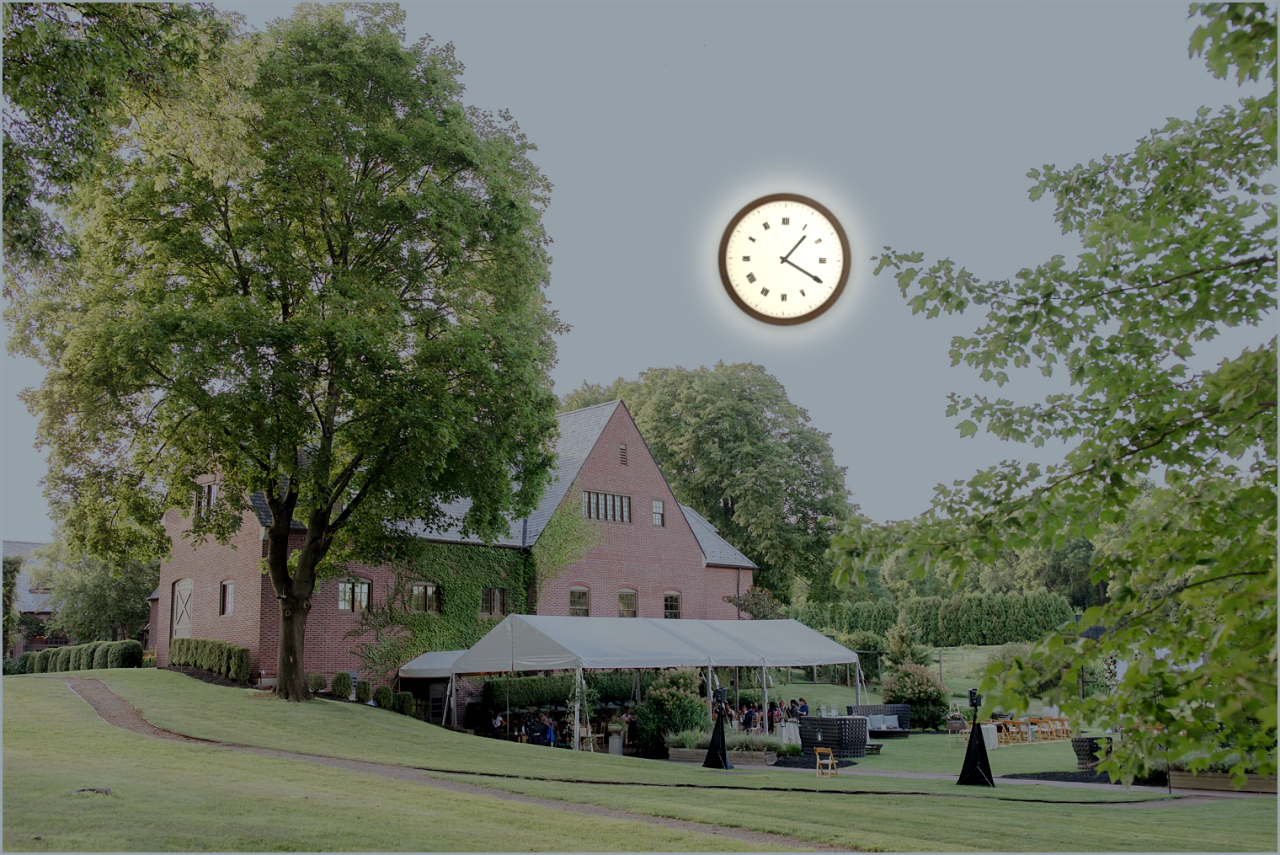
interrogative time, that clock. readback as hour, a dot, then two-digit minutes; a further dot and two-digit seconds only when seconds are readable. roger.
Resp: 1.20
